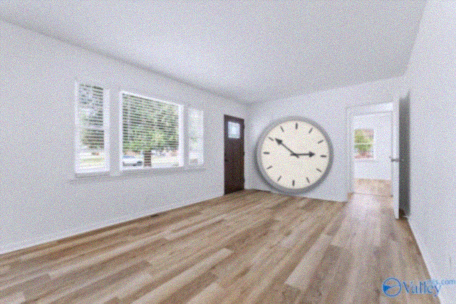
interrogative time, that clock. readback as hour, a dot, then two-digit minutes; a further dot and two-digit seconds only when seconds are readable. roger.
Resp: 2.51
